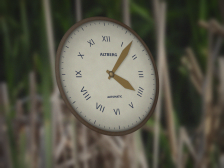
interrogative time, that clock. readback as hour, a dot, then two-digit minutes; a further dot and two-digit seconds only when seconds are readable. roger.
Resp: 4.07
